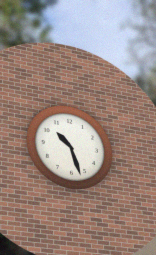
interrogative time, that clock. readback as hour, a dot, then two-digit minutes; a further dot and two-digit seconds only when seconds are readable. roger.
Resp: 10.27
